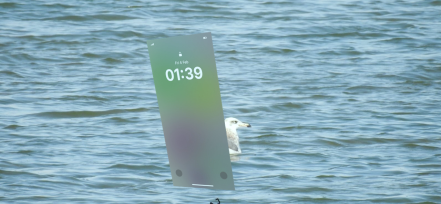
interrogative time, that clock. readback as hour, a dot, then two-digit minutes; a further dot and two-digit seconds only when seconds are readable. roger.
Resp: 1.39
